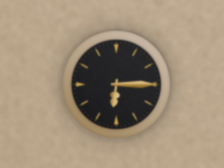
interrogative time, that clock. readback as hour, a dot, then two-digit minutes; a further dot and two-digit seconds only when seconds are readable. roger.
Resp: 6.15
